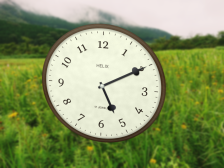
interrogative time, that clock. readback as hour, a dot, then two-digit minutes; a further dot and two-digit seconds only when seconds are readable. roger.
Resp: 5.10
